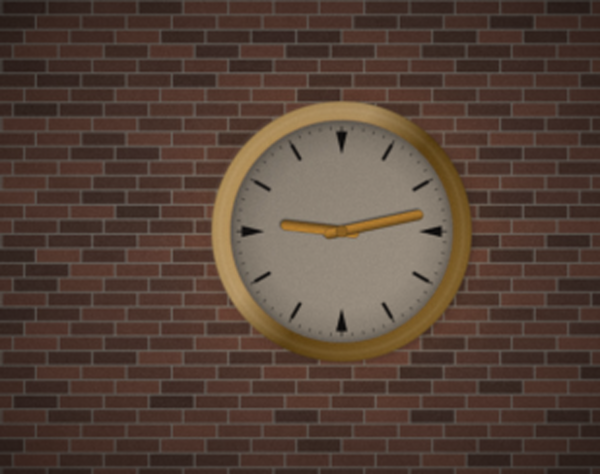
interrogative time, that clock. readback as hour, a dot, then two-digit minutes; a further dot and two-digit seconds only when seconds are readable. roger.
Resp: 9.13
